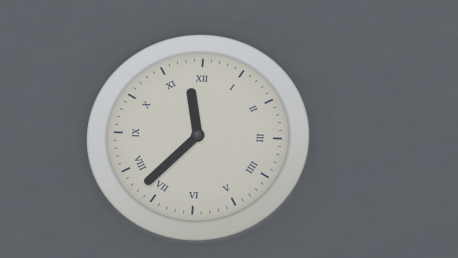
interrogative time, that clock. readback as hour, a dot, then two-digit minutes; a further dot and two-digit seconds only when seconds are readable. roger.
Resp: 11.37
